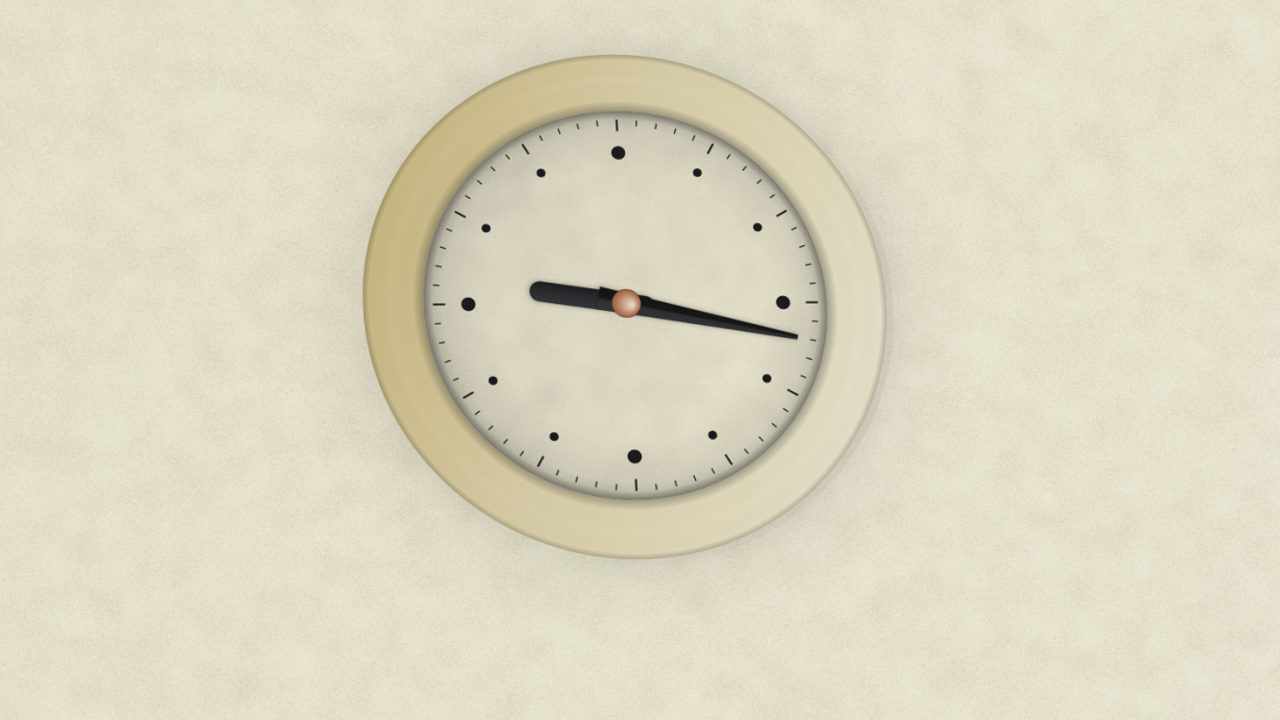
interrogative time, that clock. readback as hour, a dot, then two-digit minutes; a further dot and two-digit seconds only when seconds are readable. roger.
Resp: 9.17
